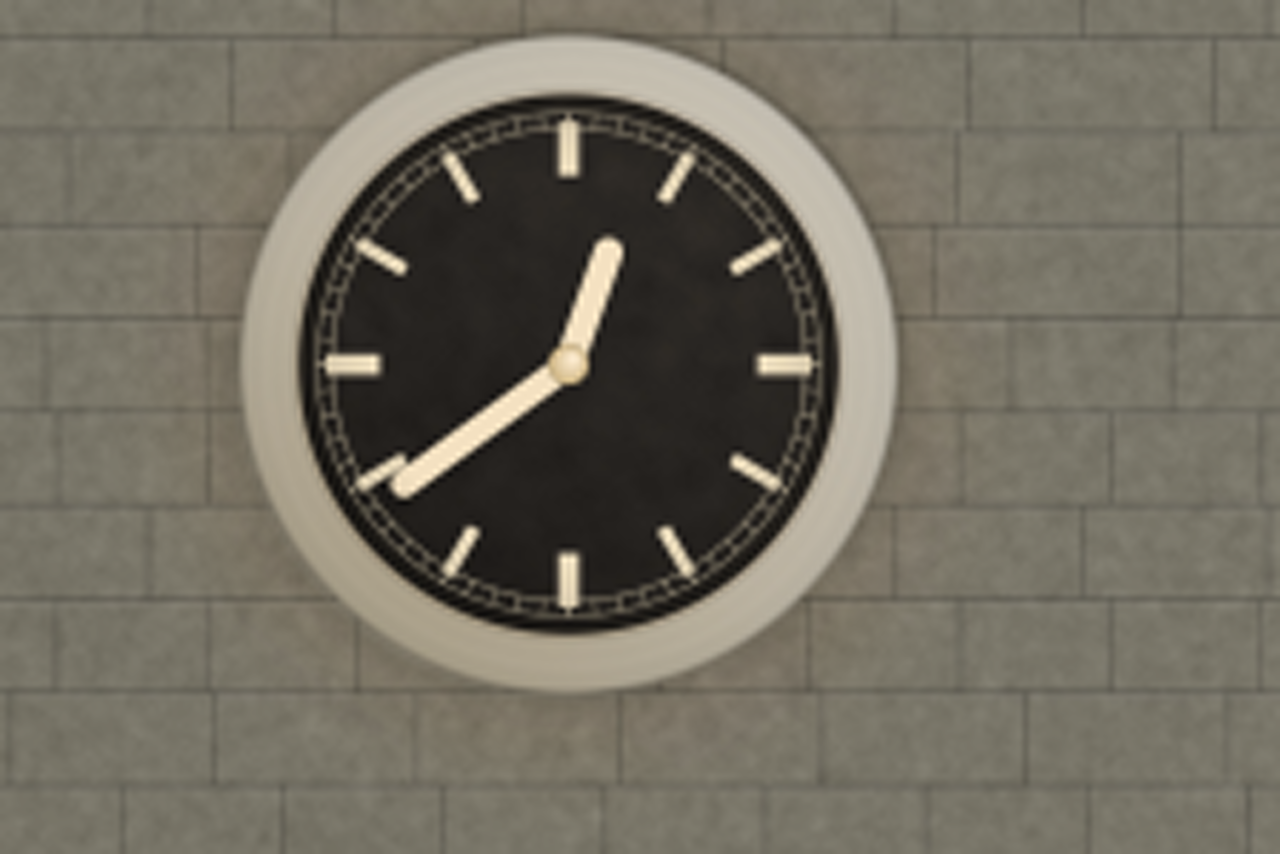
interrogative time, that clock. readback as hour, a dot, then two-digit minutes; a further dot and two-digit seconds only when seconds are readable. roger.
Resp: 12.39
